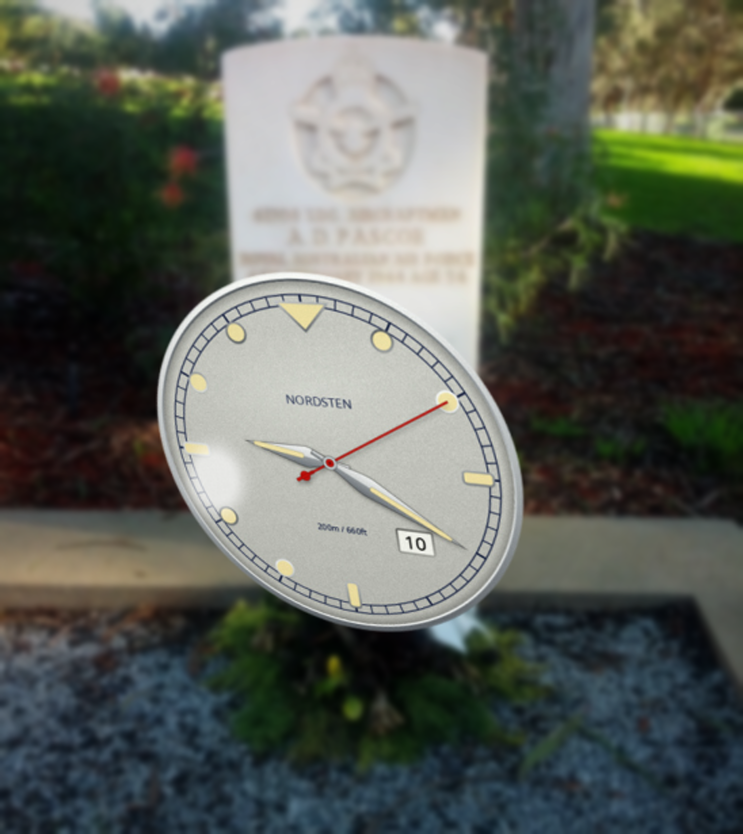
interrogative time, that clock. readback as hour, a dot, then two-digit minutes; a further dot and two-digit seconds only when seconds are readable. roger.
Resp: 9.20.10
